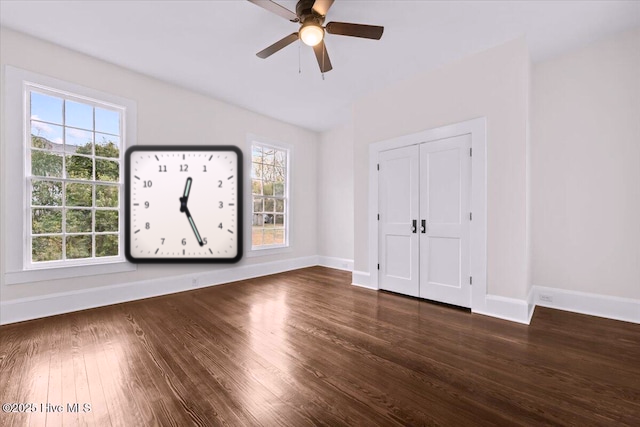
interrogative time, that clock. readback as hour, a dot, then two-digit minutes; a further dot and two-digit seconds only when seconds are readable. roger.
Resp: 12.26
